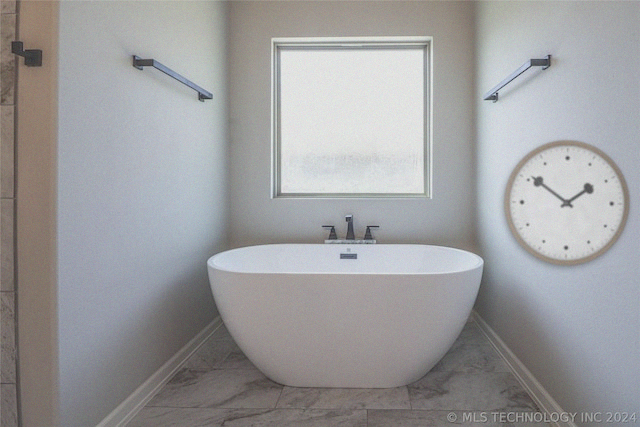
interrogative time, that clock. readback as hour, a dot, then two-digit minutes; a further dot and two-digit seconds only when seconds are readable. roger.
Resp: 1.51
